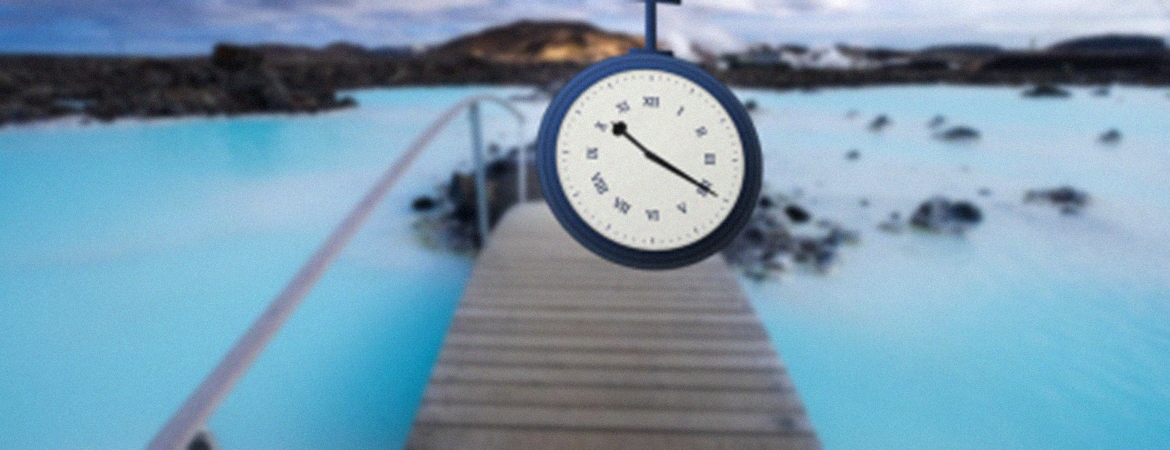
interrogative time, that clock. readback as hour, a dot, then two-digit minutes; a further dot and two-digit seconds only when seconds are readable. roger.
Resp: 10.20
